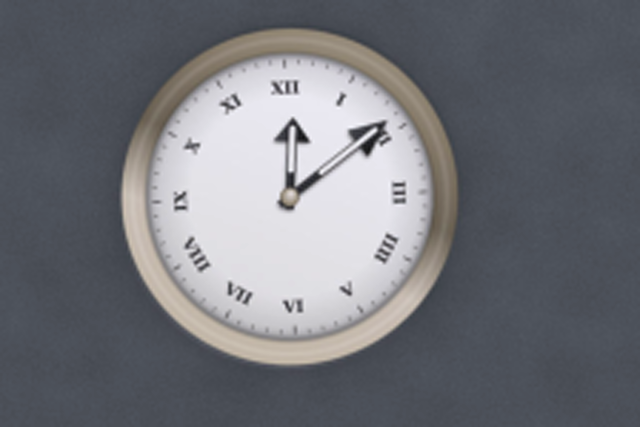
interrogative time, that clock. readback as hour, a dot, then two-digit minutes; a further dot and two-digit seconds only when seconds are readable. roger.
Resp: 12.09
